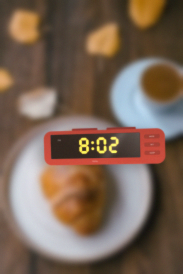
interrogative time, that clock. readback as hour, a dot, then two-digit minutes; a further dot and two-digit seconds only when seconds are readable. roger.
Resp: 8.02
